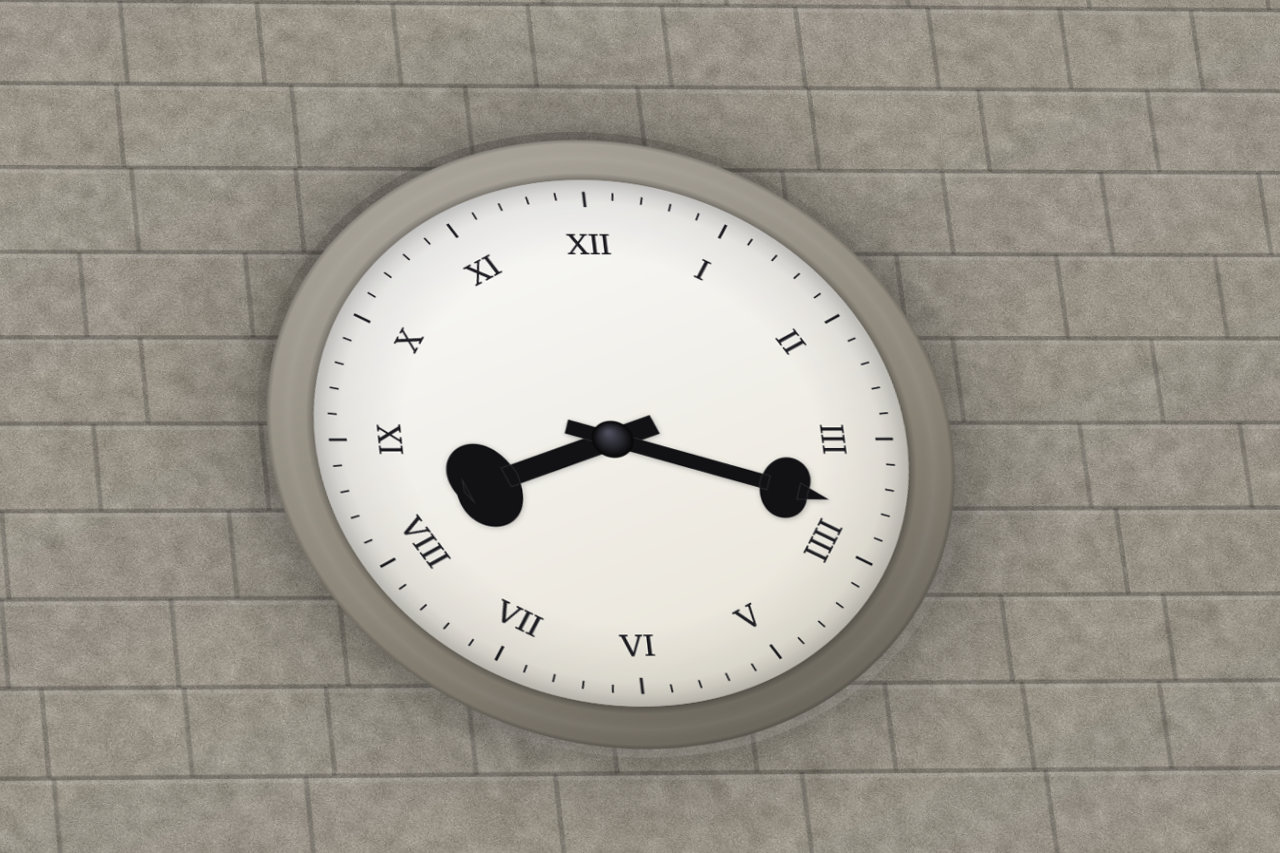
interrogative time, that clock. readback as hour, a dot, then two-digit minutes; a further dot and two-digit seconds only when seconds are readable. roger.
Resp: 8.18
